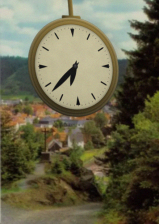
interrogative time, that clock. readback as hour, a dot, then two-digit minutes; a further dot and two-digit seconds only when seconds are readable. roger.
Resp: 6.38
